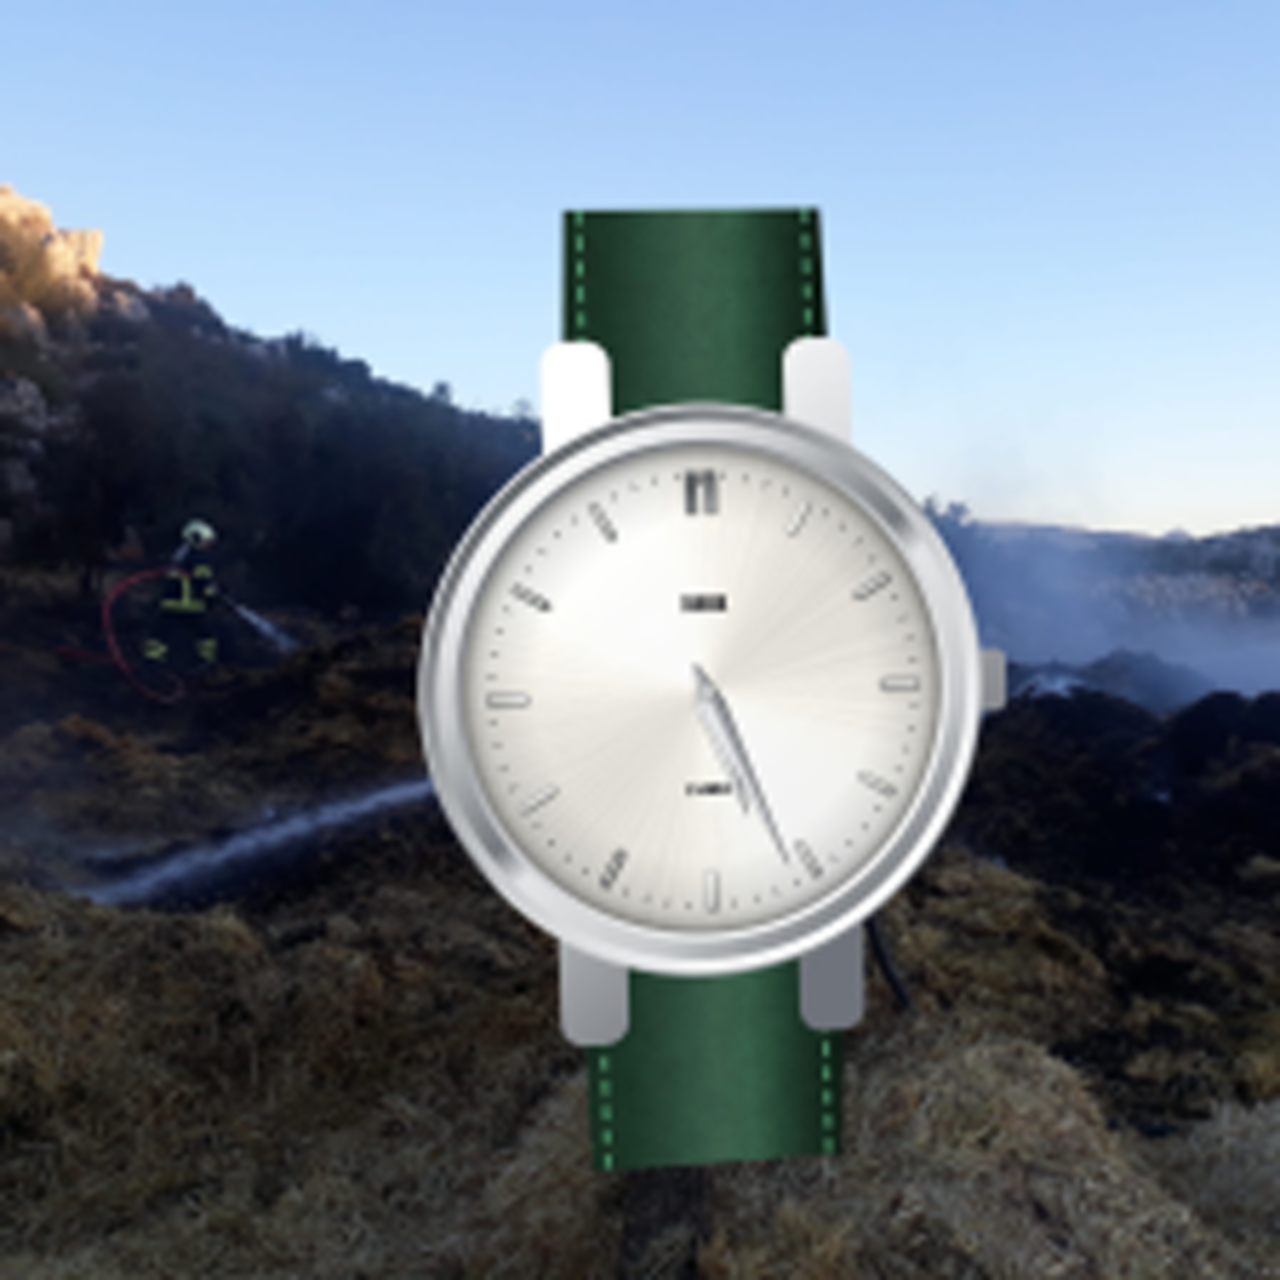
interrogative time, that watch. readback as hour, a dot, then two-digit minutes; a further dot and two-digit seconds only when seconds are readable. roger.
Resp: 5.26
